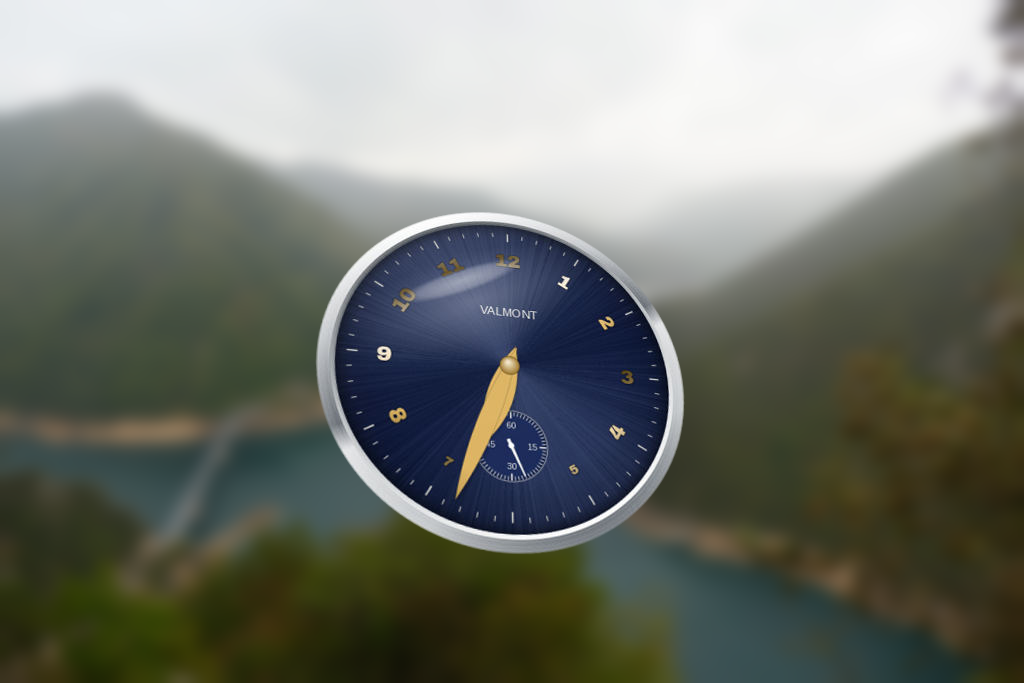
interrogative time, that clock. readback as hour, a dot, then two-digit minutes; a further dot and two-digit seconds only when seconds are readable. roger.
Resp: 6.33.26
